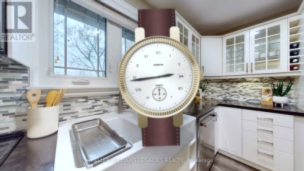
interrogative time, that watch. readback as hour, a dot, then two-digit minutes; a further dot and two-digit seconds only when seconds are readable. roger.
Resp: 2.44
